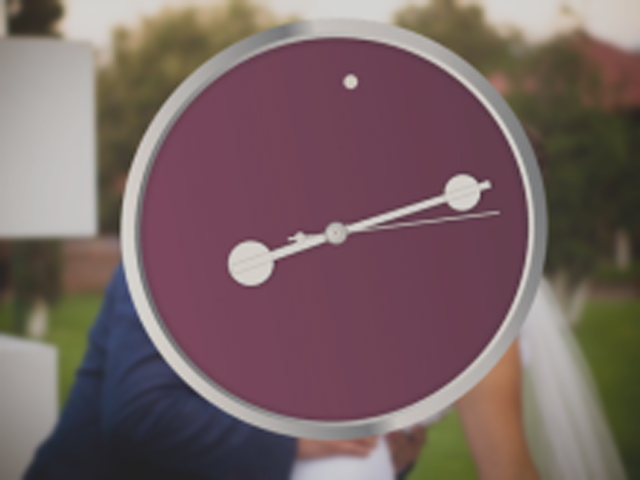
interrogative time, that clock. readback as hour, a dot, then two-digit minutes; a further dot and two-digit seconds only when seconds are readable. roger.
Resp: 8.11.13
